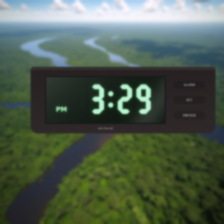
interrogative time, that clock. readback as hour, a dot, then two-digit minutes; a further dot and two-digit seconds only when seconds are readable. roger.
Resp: 3.29
